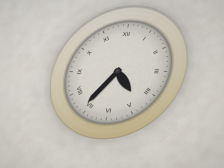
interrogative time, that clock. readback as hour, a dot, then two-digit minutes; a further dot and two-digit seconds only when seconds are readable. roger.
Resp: 4.36
